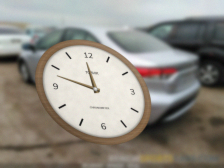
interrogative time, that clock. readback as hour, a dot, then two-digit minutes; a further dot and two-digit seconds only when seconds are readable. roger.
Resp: 11.48
